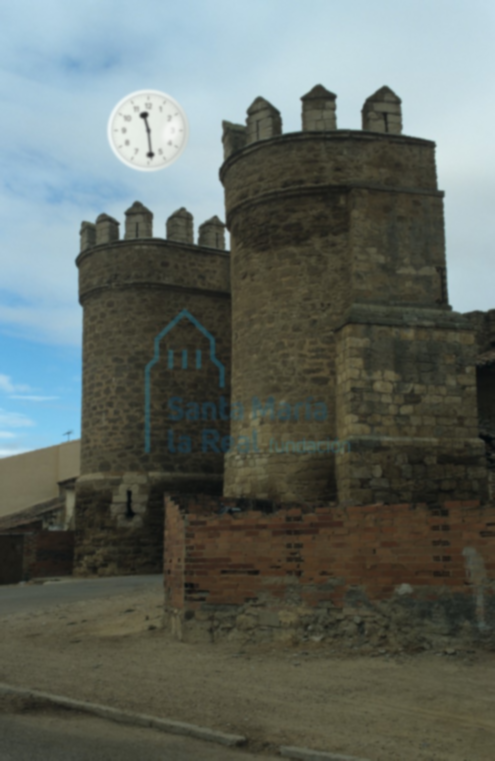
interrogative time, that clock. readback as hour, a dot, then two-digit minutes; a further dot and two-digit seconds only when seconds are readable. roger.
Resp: 11.29
